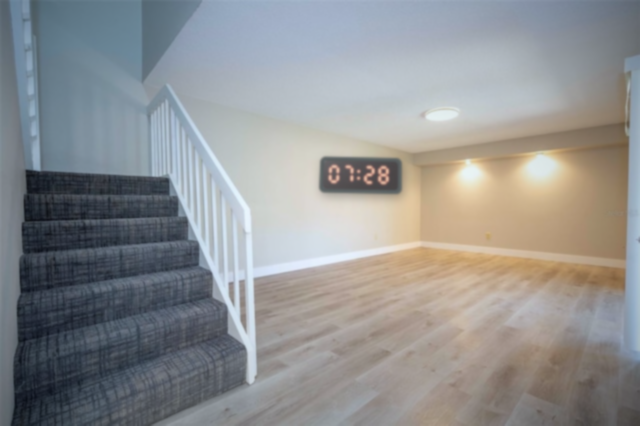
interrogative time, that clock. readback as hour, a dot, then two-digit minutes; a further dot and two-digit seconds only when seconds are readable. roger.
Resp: 7.28
